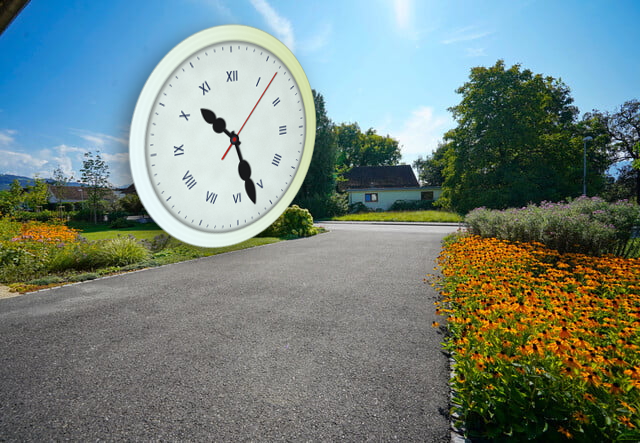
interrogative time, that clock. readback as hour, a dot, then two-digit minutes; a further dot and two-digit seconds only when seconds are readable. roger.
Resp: 10.27.07
